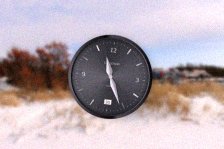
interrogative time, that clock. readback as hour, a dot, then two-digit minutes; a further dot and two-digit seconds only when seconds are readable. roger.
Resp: 11.26
